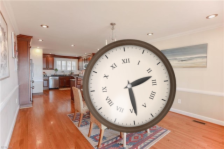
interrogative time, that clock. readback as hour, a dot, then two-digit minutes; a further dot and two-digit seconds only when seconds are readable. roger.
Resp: 2.29
